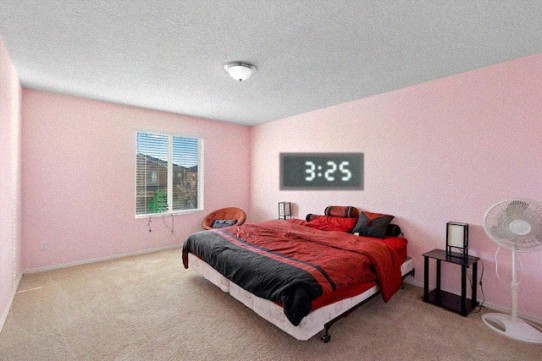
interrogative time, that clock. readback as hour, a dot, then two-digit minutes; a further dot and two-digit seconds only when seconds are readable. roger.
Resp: 3.25
